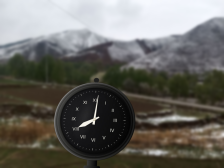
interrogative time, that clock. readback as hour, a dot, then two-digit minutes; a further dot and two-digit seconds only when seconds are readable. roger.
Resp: 8.01
